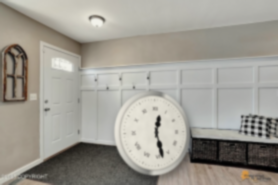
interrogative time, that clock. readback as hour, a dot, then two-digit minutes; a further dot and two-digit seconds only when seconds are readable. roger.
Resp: 12.28
